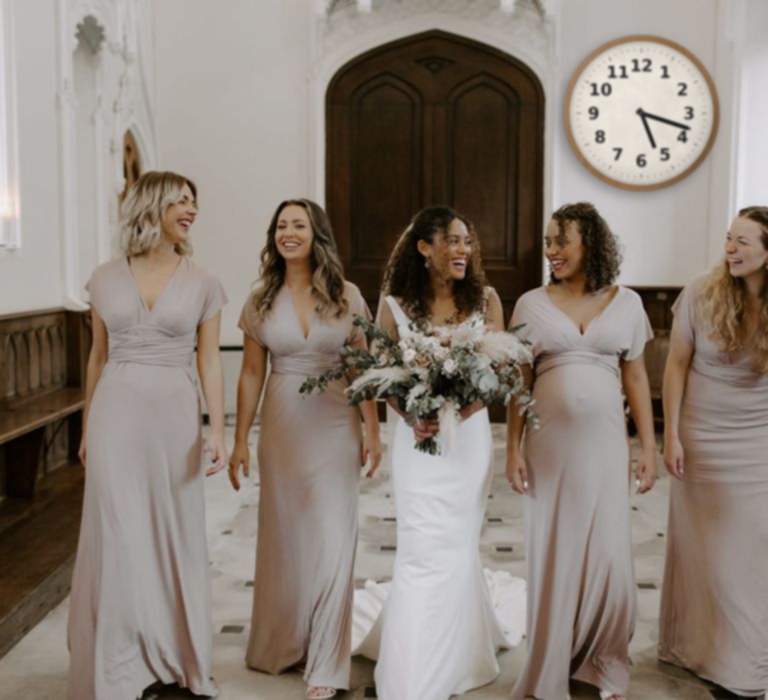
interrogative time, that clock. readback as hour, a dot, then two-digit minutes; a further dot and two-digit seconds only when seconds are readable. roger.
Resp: 5.18
